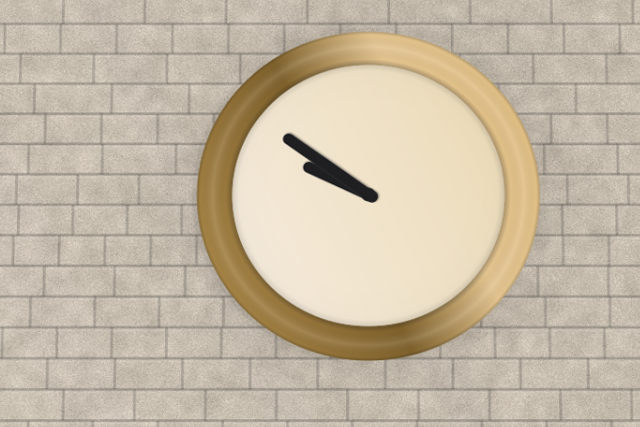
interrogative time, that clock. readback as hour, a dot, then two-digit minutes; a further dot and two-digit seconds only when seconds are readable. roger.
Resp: 9.51
